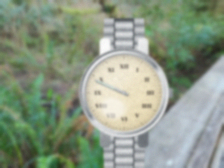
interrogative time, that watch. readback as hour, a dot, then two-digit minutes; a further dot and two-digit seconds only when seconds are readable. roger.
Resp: 9.49
